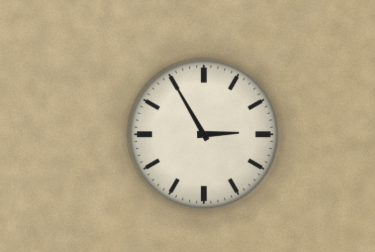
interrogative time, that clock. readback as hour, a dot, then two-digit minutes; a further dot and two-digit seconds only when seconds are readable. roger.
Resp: 2.55
